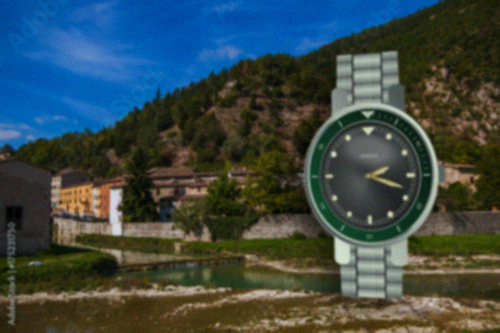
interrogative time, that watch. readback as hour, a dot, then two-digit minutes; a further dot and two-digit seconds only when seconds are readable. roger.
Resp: 2.18
